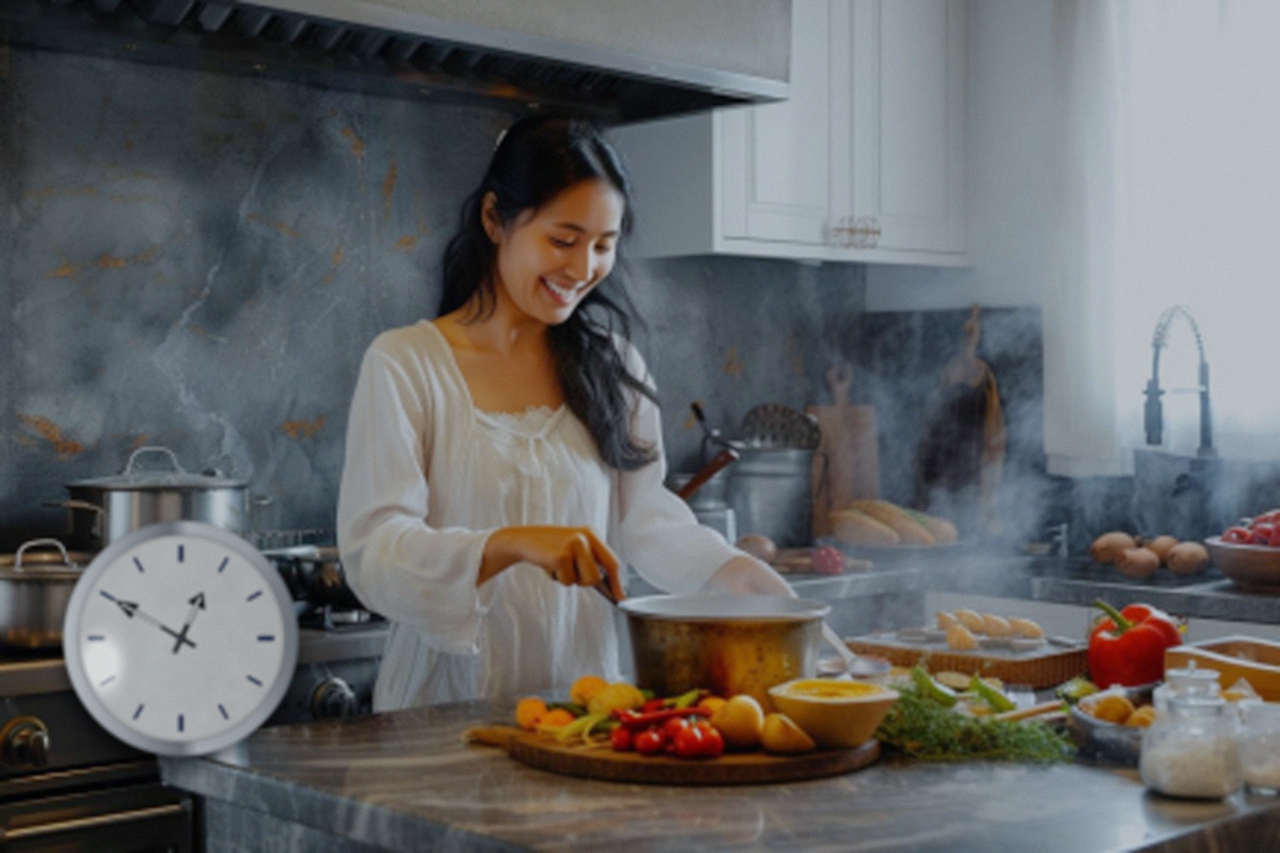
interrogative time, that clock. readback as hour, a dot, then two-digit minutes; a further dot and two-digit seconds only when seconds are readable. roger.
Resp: 12.50
